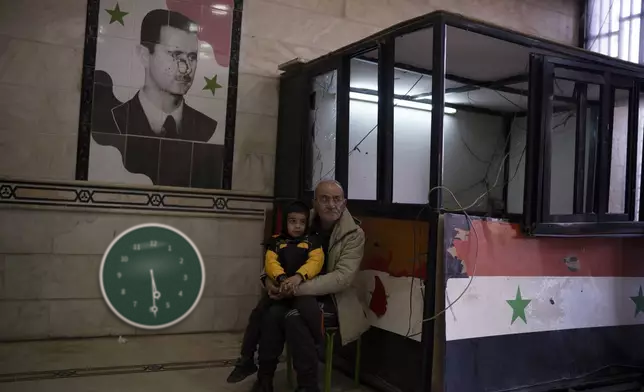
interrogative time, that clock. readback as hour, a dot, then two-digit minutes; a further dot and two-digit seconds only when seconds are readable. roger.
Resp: 5.29
